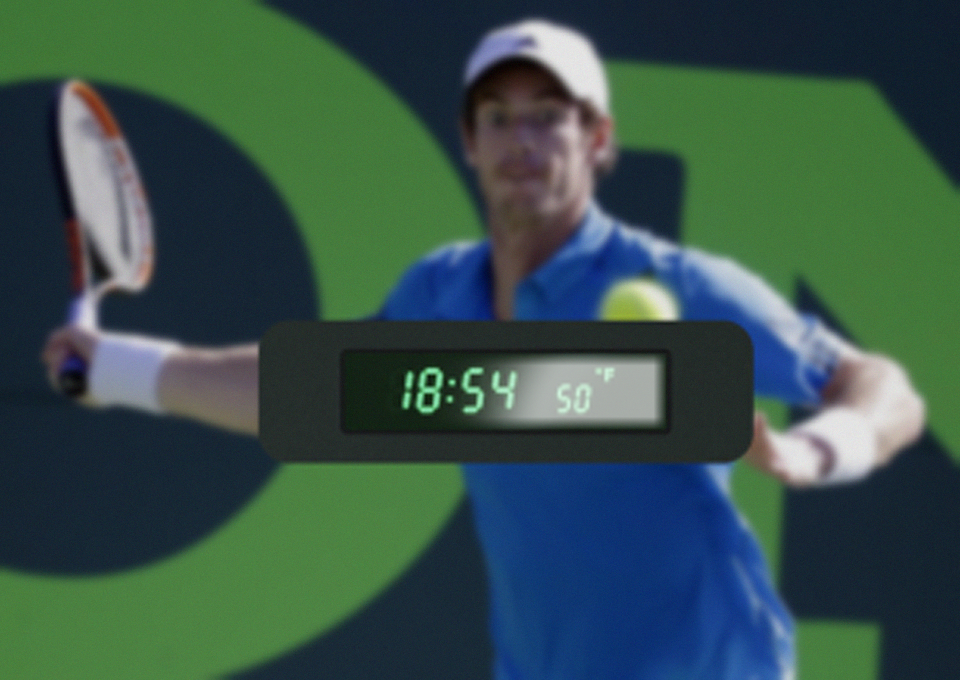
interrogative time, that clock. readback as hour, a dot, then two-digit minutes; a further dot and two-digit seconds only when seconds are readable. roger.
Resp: 18.54
